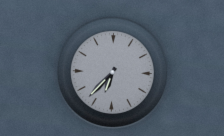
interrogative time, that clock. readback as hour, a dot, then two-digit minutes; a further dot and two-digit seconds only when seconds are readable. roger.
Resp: 6.37
